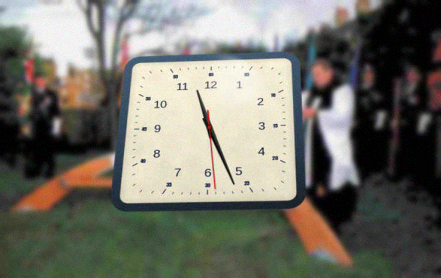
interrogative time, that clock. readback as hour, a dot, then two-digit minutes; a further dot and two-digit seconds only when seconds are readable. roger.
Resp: 11.26.29
